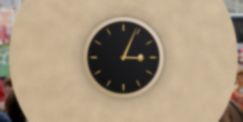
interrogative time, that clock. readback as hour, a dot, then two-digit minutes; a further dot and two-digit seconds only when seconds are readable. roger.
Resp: 3.04
